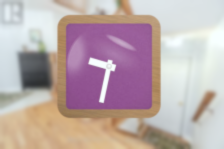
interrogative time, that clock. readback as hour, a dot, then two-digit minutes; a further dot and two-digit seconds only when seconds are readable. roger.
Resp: 9.32
